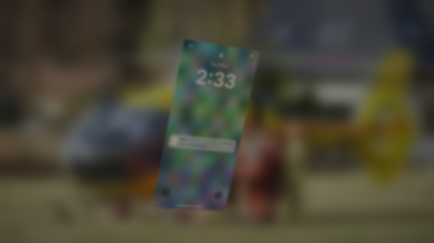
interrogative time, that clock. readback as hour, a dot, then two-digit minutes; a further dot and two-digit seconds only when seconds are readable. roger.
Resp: 2.33
